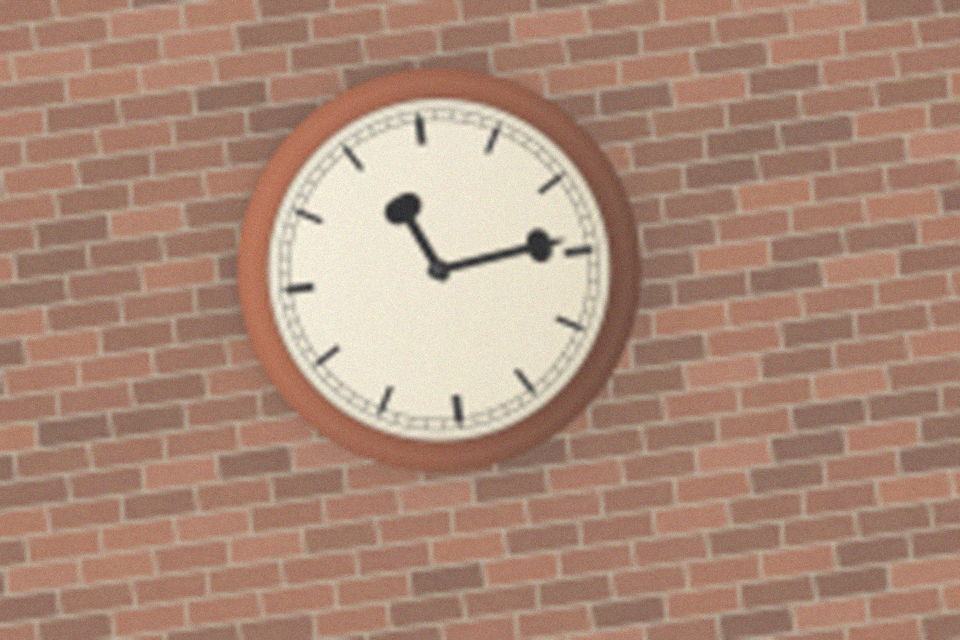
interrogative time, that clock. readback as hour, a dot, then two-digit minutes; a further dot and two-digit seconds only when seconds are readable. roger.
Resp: 11.14
